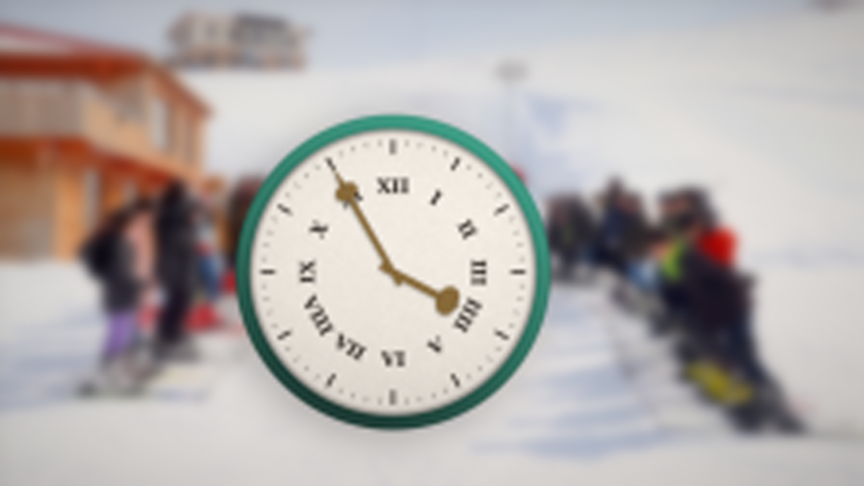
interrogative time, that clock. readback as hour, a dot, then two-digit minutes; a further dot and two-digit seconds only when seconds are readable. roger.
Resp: 3.55
